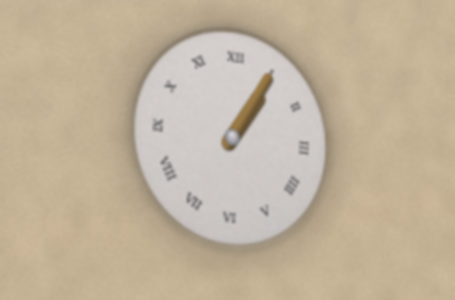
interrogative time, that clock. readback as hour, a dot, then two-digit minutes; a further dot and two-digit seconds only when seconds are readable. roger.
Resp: 1.05
